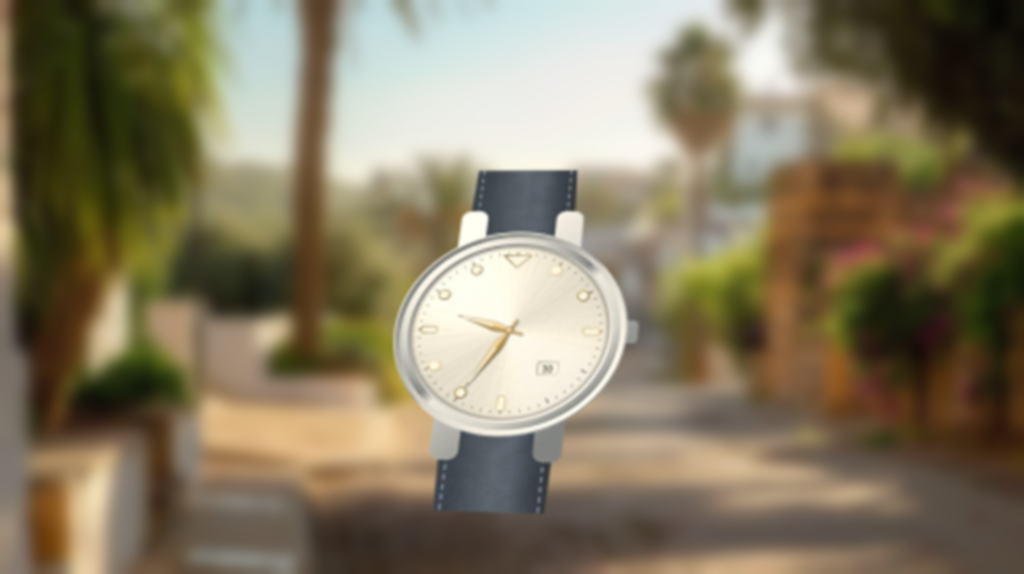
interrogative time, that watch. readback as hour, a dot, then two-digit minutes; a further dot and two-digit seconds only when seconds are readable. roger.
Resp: 9.35
